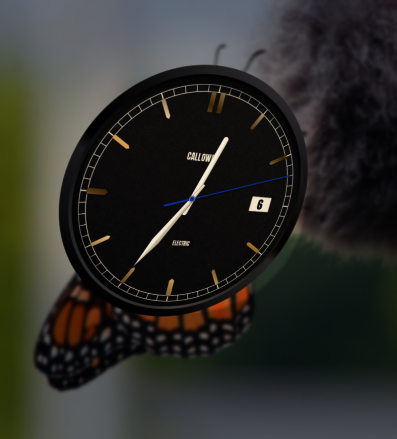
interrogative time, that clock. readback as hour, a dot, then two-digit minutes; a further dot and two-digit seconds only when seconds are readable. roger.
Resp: 12.35.12
